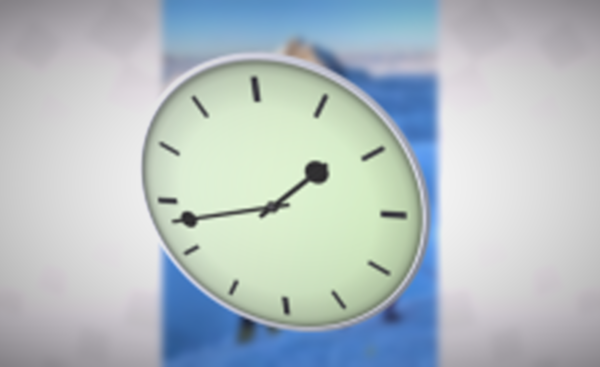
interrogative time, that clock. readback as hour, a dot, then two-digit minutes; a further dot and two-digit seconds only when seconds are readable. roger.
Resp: 1.43
